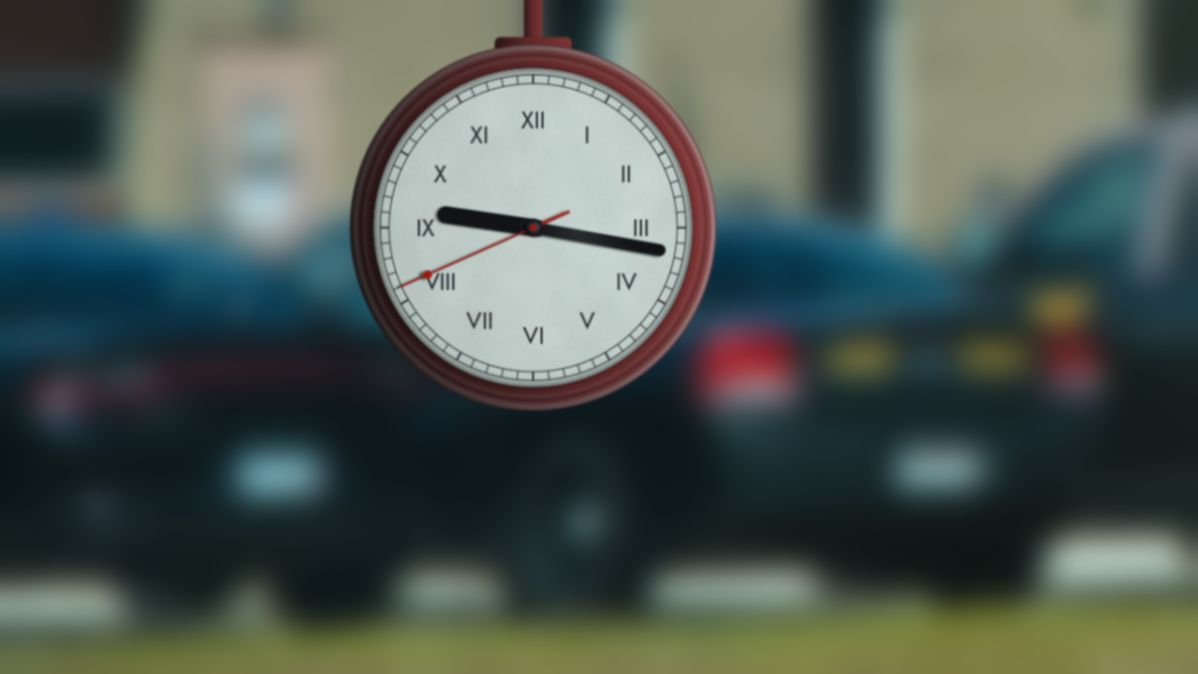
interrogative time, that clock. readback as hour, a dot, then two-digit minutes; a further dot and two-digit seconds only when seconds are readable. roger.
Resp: 9.16.41
